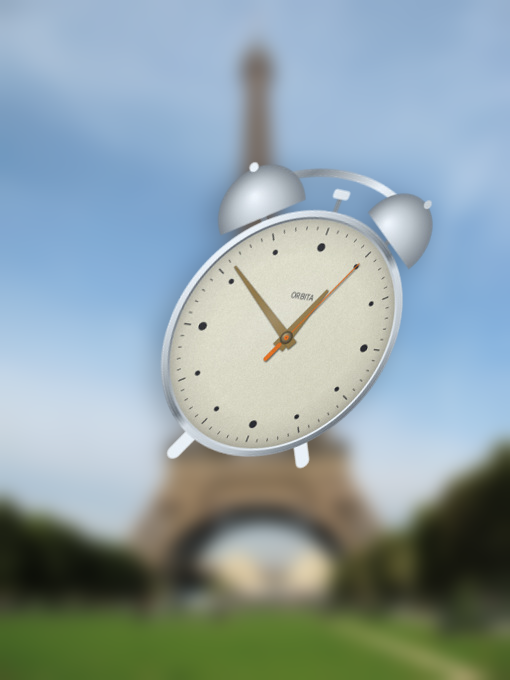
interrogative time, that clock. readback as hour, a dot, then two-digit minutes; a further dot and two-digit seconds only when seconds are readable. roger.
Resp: 12.51.05
